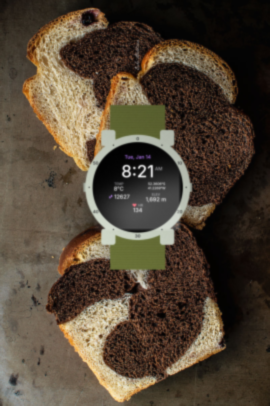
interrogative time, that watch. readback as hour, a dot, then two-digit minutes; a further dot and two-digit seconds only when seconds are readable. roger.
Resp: 8.21
